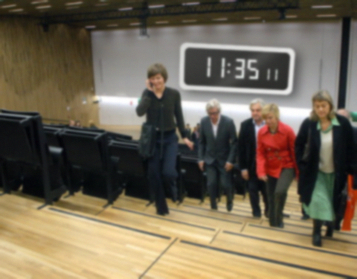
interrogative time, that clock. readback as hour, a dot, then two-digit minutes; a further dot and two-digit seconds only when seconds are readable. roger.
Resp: 11.35
